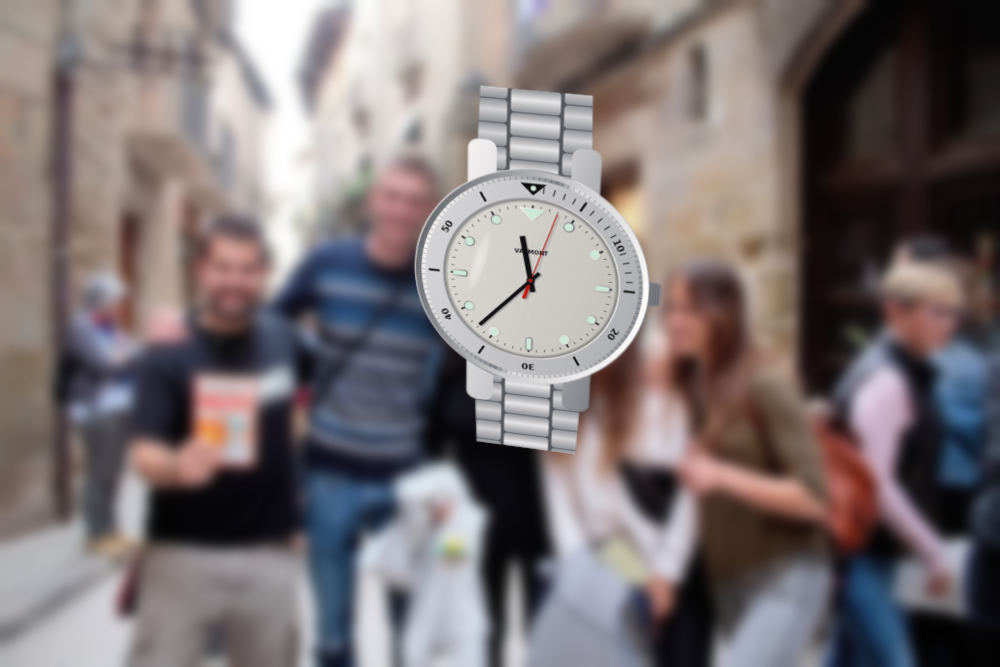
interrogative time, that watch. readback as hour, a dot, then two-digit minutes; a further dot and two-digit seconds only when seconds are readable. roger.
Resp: 11.37.03
